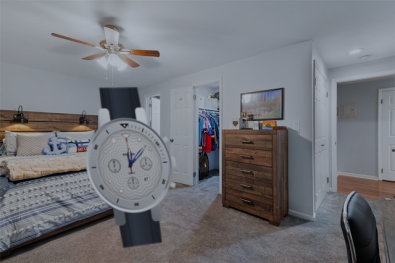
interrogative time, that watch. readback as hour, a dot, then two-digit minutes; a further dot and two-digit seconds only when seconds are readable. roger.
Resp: 12.08
